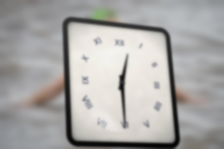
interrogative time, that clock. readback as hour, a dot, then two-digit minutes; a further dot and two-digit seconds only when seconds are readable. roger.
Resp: 12.30
